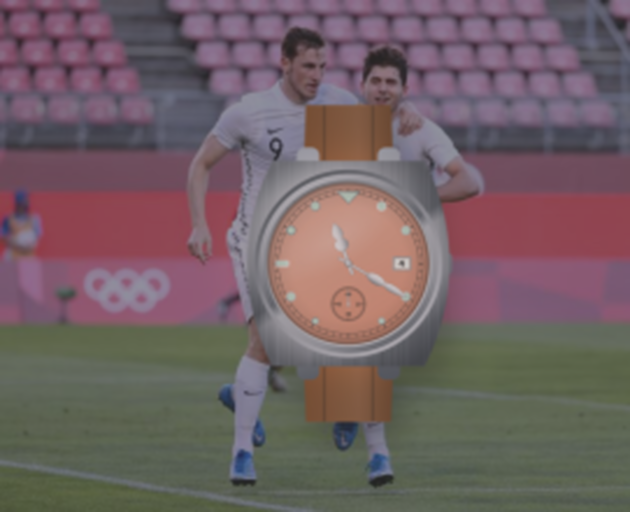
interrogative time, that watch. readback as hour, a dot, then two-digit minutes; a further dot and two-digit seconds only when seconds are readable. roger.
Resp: 11.20
